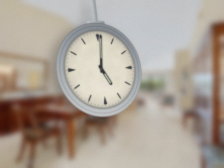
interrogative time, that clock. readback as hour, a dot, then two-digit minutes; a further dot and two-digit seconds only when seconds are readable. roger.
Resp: 5.01
